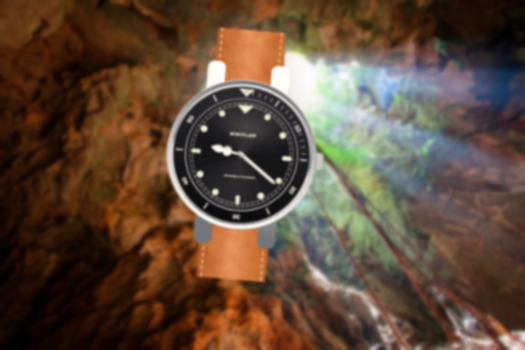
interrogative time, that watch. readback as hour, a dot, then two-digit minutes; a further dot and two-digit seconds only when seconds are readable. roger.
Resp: 9.21
